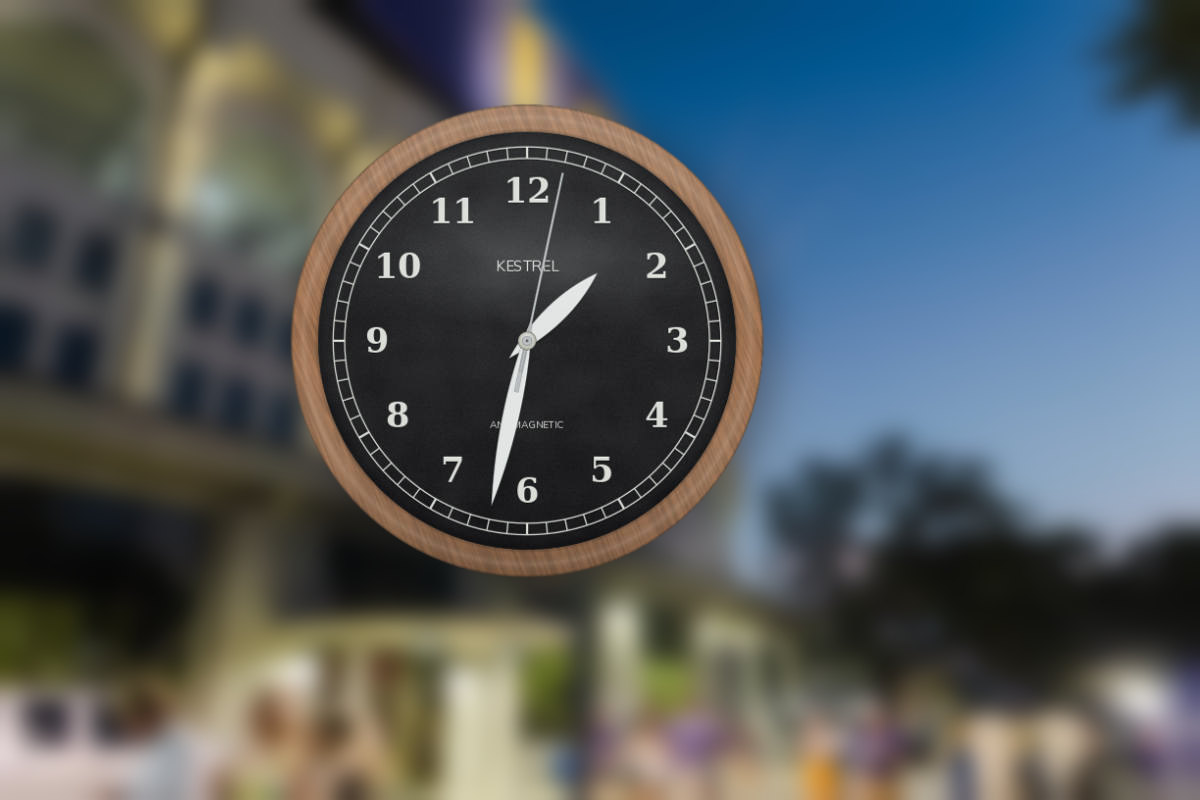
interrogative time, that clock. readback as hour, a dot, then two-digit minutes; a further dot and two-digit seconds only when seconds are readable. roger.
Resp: 1.32.02
